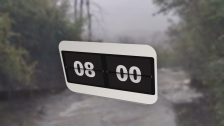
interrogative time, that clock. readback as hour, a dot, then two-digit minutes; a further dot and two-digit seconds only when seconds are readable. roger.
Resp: 8.00
